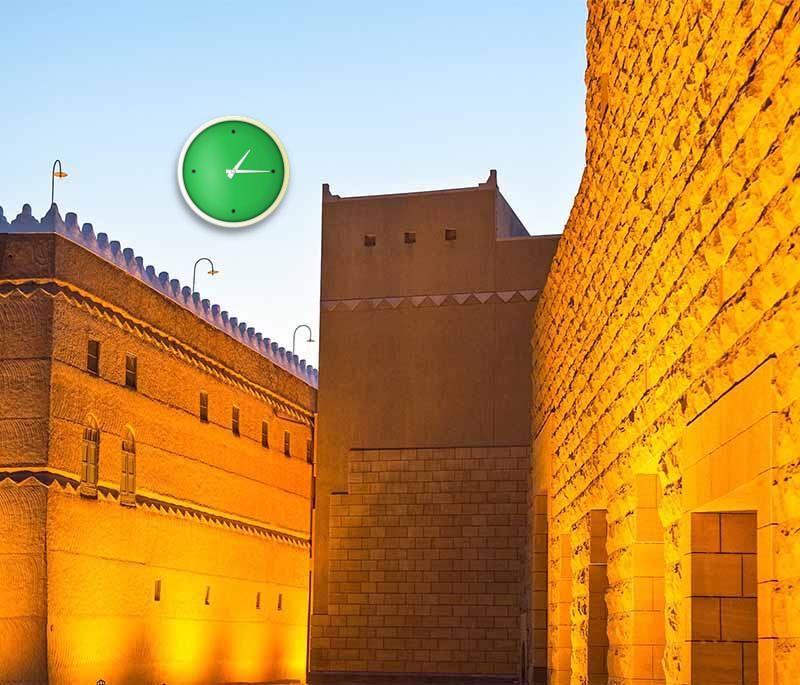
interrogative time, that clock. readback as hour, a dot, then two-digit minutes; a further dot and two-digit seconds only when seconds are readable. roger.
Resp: 1.15
